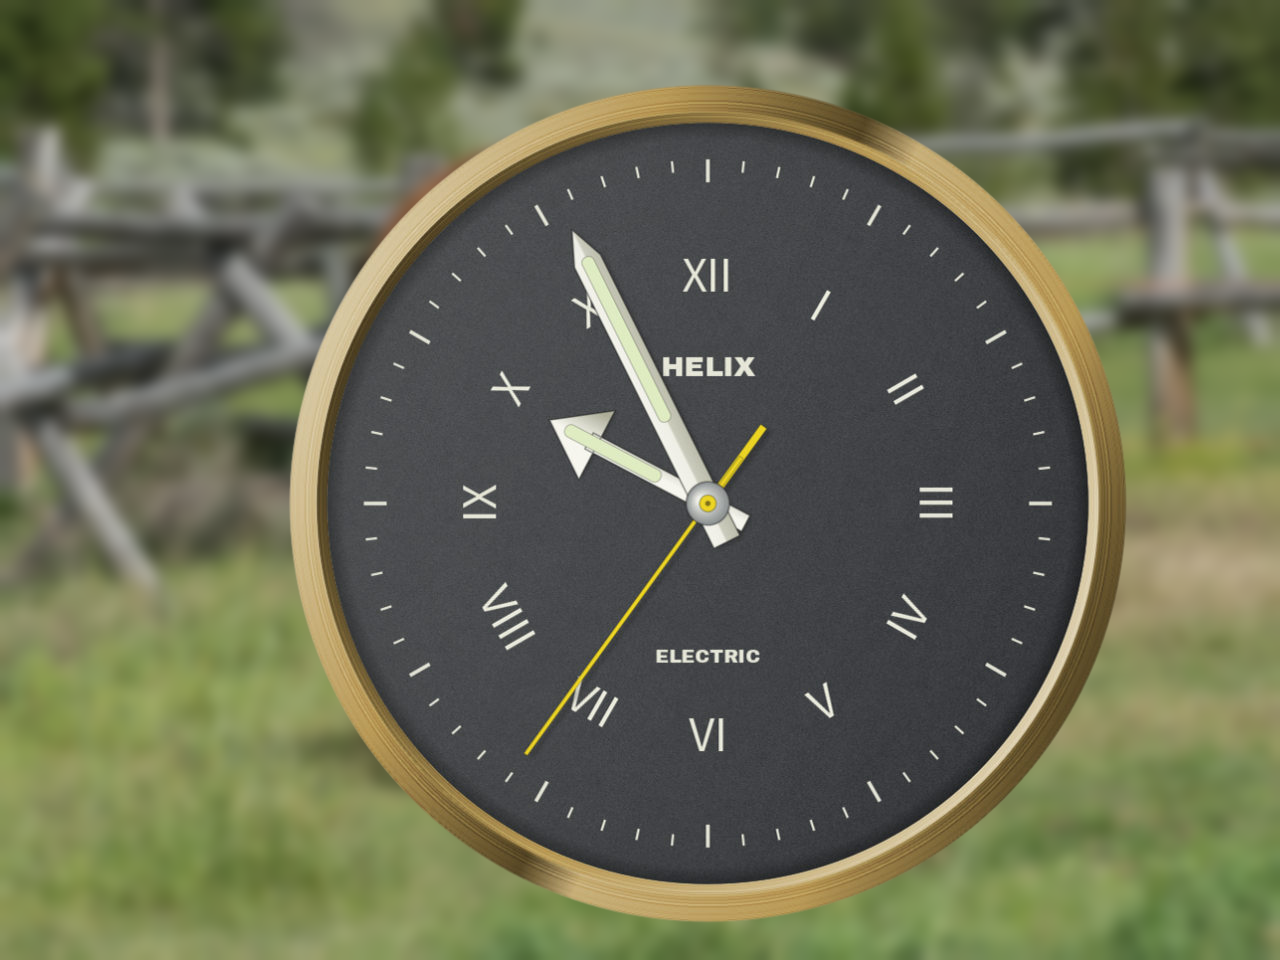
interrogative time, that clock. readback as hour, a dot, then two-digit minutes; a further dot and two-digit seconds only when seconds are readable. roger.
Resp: 9.55.36
